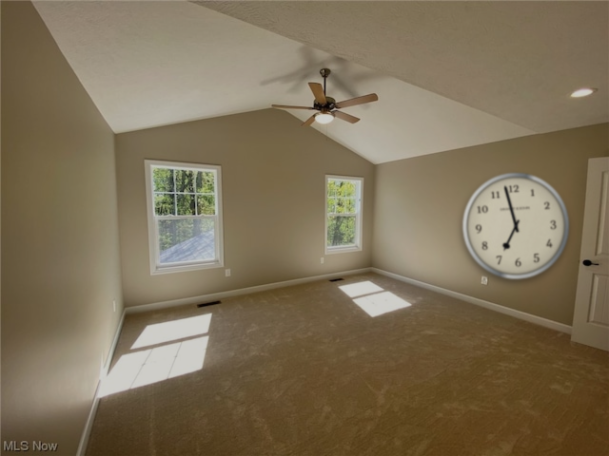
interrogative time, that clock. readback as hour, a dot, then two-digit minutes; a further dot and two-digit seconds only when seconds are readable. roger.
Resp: 6.58
